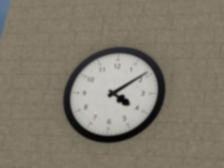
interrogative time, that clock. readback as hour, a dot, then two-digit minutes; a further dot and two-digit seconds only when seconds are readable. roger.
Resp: 4.09
